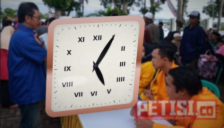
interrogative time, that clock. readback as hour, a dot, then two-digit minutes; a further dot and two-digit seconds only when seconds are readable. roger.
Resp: 5.05
